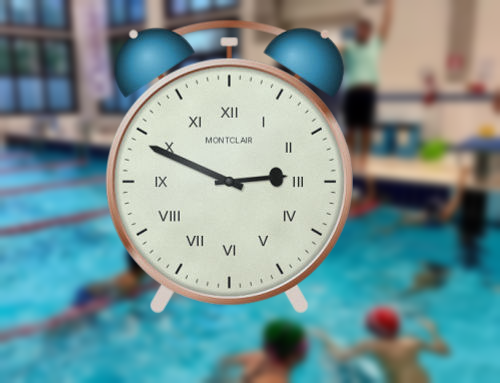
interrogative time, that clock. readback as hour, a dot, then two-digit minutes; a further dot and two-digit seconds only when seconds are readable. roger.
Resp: 2.49
